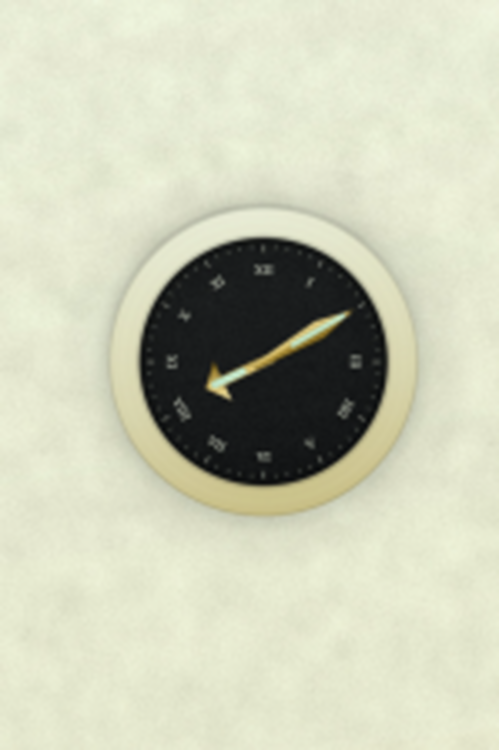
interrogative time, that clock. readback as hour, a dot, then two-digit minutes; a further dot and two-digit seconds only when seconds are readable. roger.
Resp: 8.10
